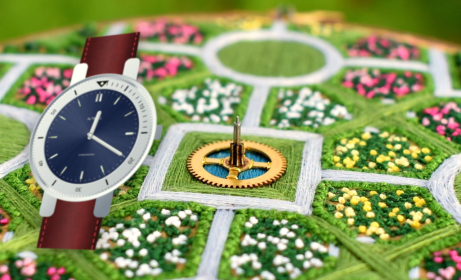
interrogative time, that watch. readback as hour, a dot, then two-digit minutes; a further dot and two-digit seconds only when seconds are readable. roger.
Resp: 12.20
